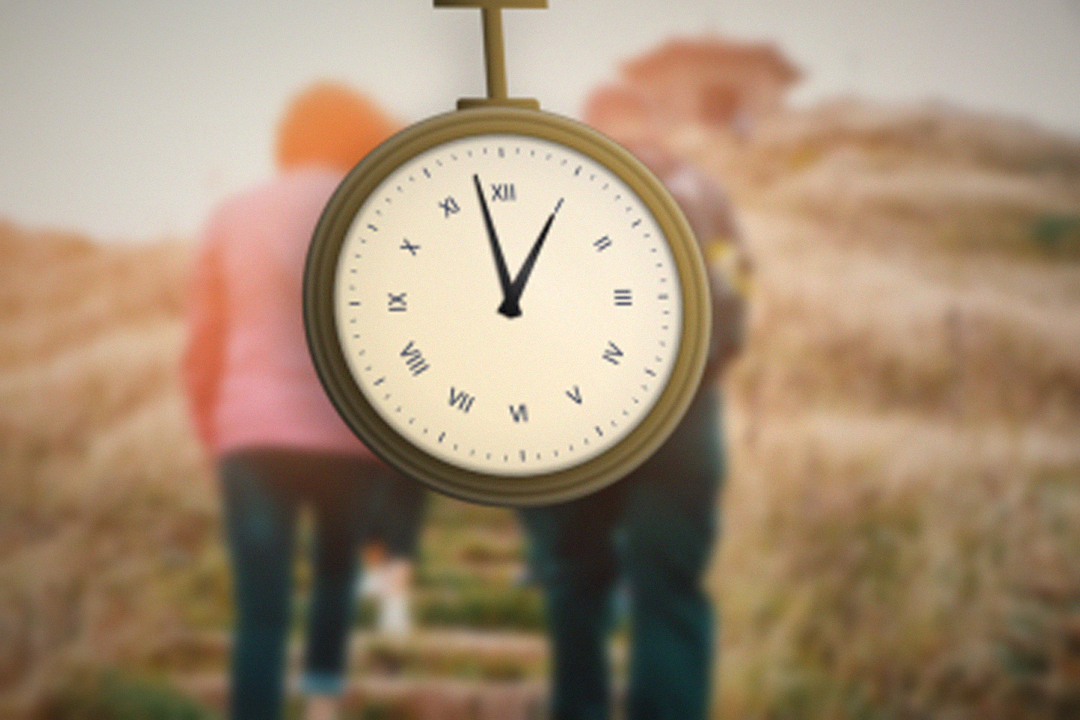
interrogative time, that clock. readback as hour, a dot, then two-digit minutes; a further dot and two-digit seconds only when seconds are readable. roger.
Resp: 12.58
